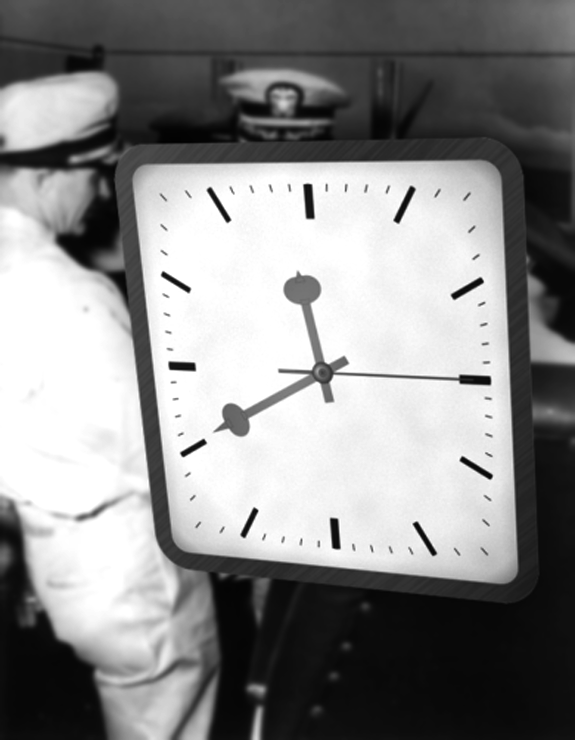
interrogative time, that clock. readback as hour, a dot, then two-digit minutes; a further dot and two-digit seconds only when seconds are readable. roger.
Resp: 11.40.15
